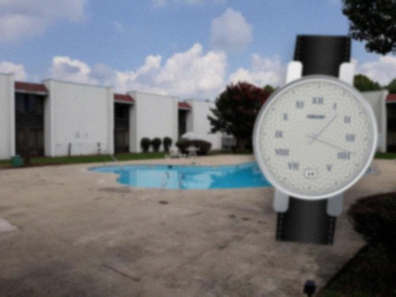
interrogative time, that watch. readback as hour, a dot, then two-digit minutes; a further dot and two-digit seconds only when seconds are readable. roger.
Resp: 1.18
